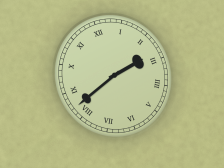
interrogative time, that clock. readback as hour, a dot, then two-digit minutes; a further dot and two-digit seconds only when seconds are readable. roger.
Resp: 2.42
